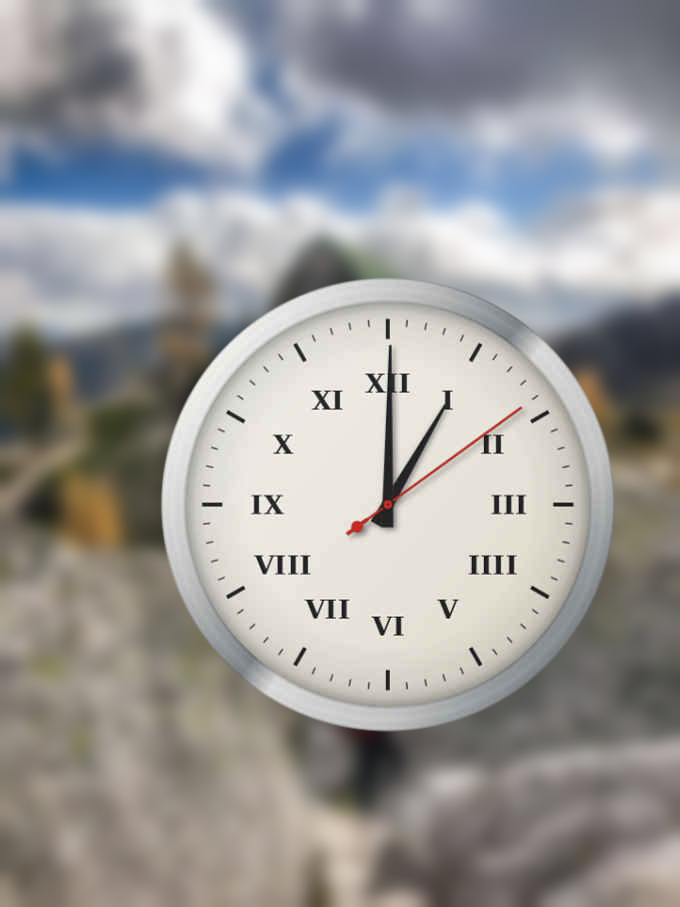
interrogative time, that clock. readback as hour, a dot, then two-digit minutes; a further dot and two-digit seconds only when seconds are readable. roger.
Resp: 1.00.09
